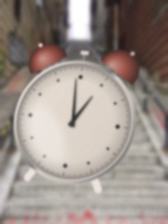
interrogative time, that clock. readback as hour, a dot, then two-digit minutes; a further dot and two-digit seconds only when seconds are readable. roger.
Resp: 12.59
